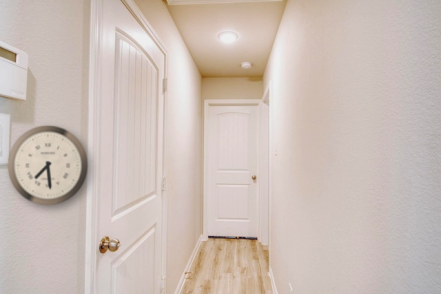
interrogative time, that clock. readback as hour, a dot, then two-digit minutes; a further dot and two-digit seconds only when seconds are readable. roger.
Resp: 7.29
